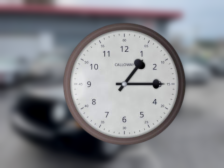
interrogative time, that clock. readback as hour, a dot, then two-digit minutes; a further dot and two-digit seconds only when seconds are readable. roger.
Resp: 1.15
